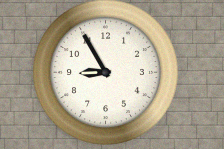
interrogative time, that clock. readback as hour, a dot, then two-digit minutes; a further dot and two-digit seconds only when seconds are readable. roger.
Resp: 8.55
